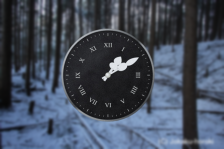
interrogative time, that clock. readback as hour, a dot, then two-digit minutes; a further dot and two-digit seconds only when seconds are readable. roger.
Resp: 1.10
